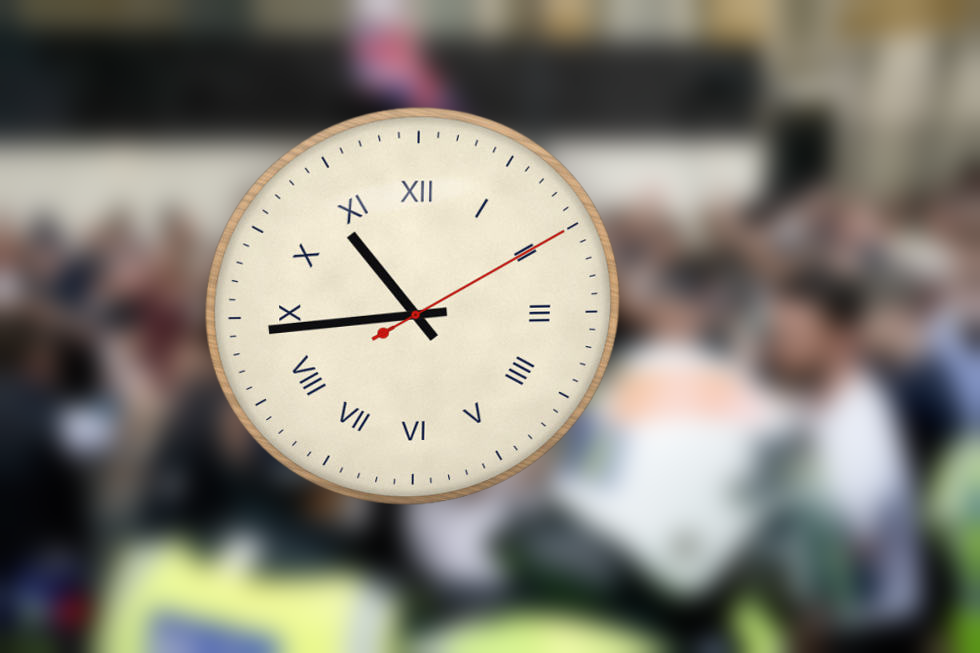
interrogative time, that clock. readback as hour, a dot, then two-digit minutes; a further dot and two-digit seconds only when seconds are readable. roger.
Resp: 10.44.10
